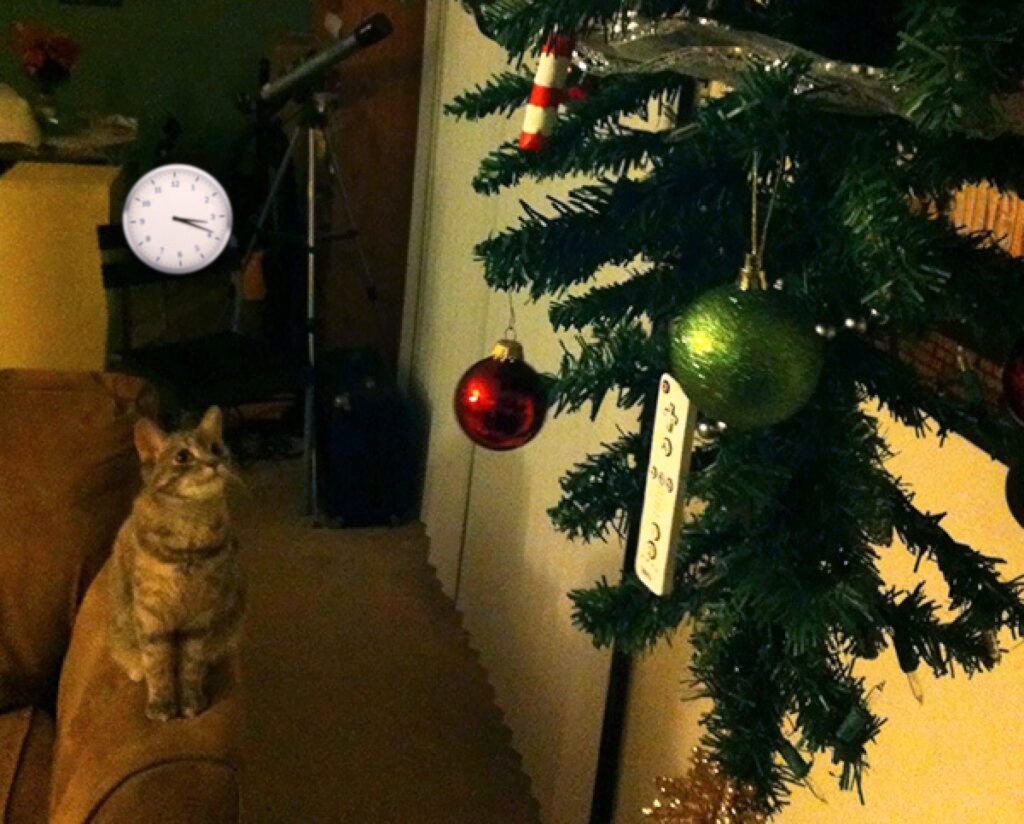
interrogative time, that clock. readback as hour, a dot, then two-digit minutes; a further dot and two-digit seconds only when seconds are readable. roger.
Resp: 3.19
